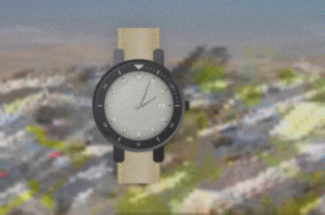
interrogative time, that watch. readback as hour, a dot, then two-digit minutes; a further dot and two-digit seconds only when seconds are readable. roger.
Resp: 2.04
